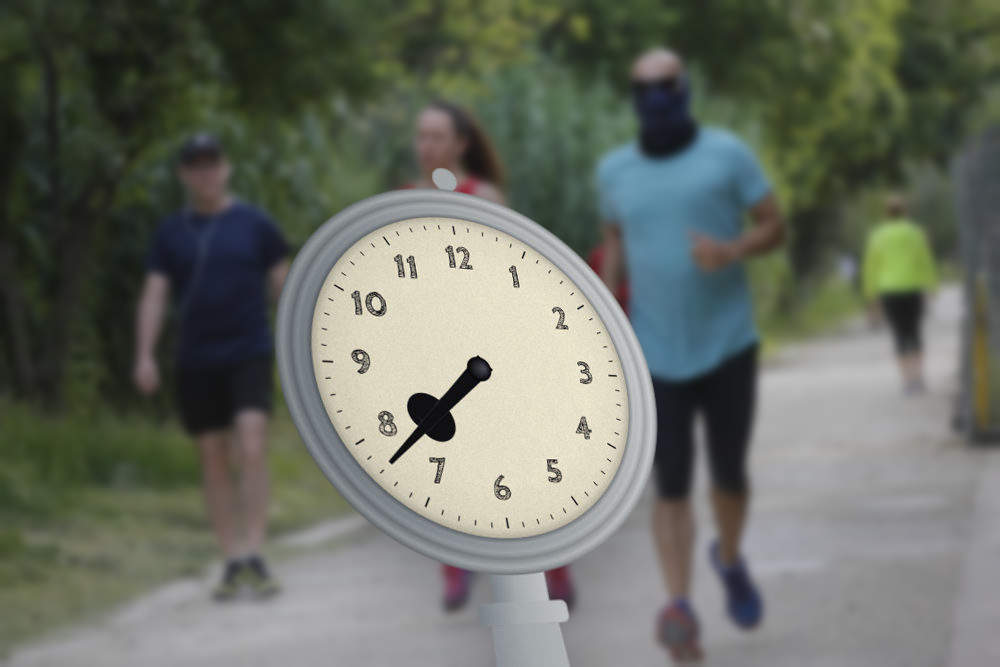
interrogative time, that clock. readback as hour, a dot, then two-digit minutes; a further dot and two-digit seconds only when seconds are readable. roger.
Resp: 7.38
